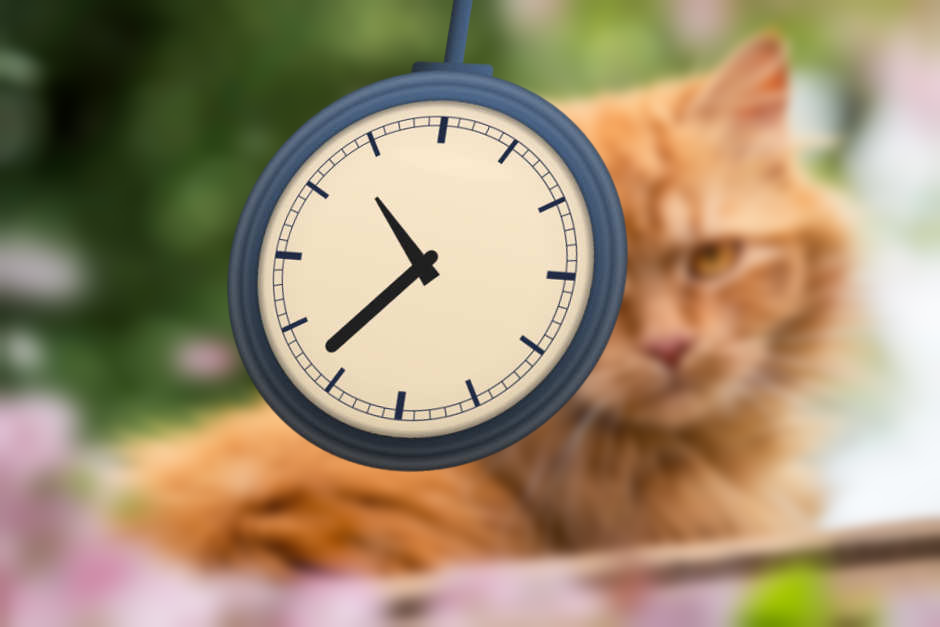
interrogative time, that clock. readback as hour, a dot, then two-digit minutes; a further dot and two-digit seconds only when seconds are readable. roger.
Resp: 10.37
